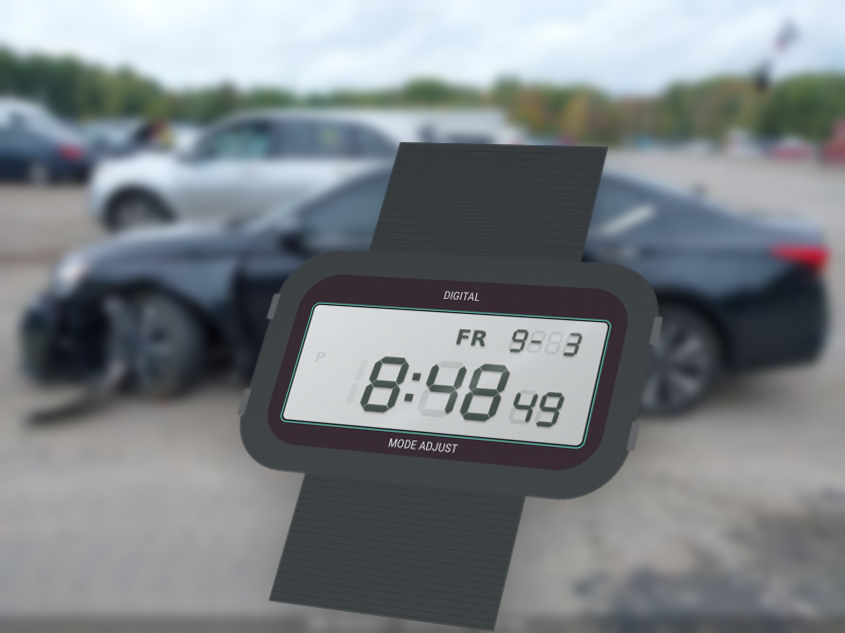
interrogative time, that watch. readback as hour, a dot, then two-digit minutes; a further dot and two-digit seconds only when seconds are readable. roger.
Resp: 8.48.49
